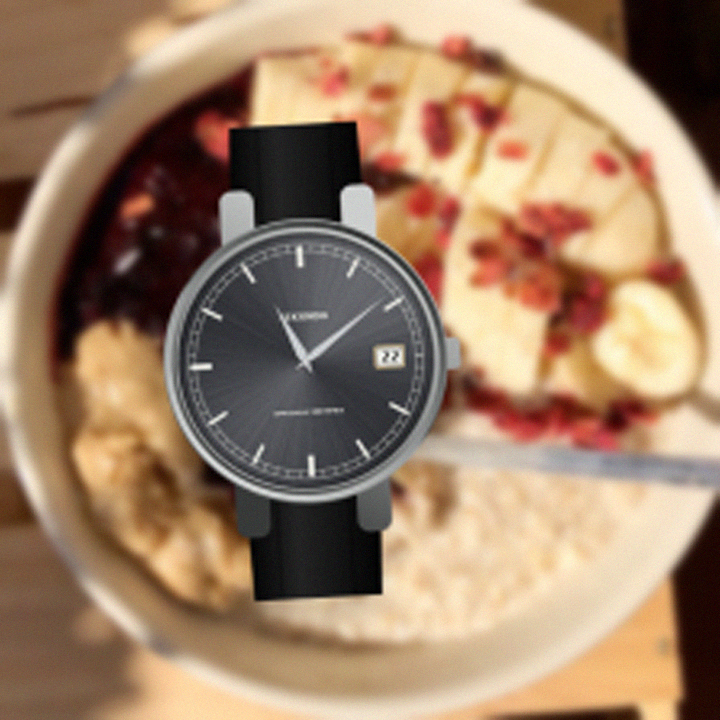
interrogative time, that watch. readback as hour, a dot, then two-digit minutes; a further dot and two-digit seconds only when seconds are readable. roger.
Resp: 11.09
